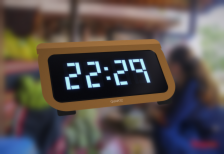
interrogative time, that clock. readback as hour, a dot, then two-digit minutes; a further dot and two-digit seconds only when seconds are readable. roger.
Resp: 22.29
